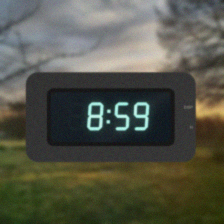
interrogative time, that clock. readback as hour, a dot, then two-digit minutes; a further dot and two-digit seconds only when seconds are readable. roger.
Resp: 8.59
